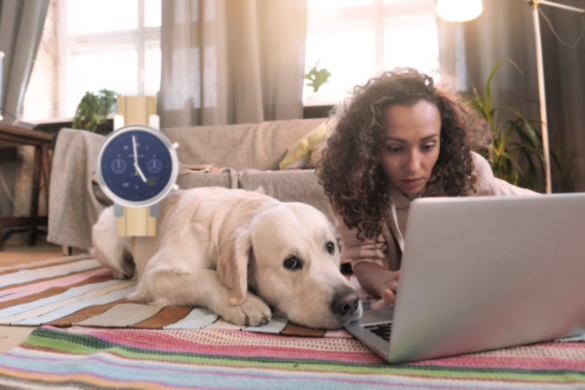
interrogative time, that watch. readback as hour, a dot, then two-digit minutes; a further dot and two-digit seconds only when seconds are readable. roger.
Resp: 4.59
